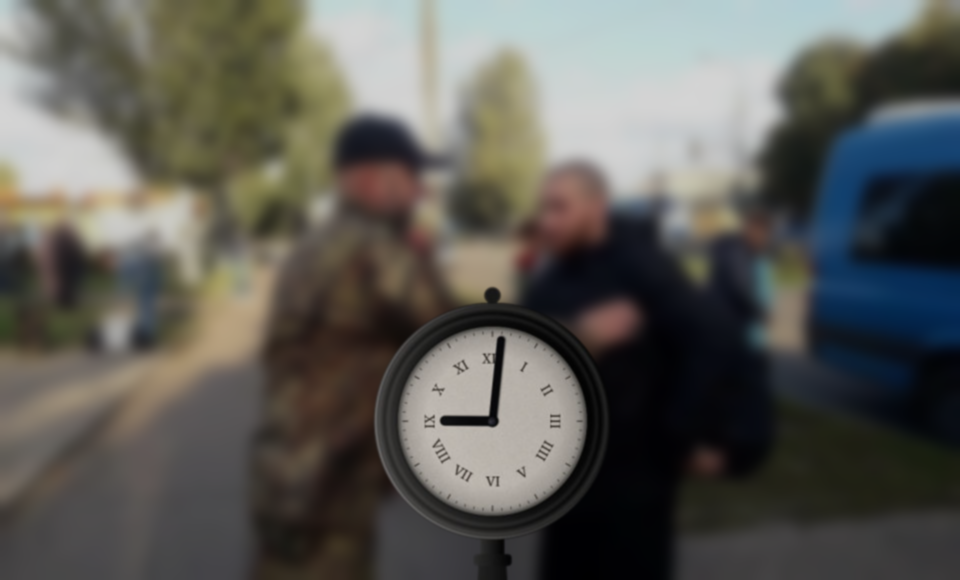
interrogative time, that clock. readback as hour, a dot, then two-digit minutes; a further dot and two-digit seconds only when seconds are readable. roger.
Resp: 9.01
